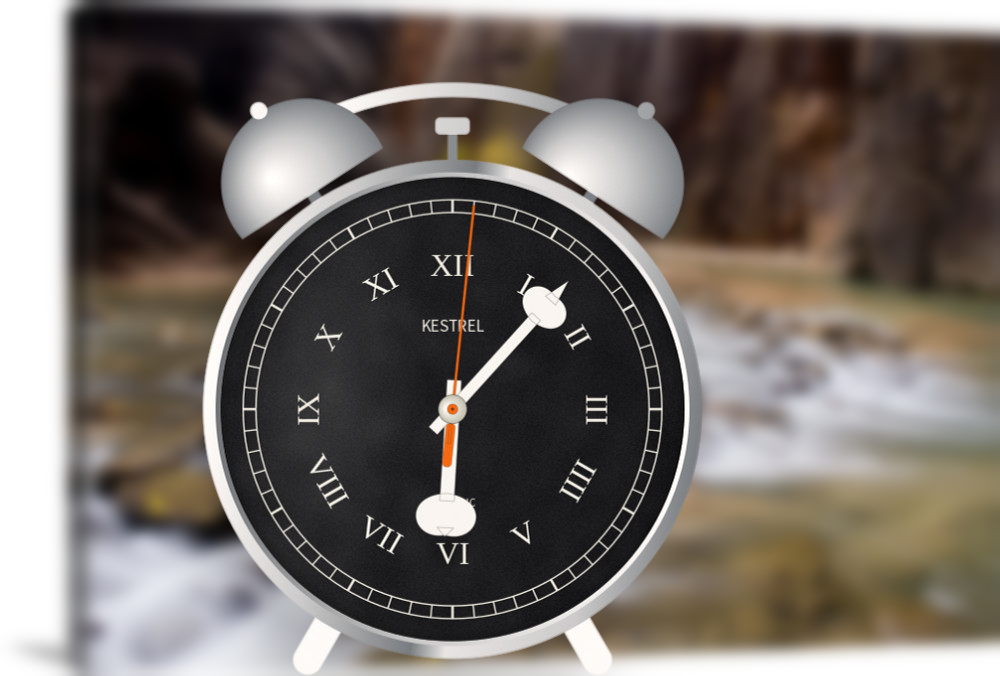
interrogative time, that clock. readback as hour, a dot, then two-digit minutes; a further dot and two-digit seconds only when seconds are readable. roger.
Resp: 6.07.01
